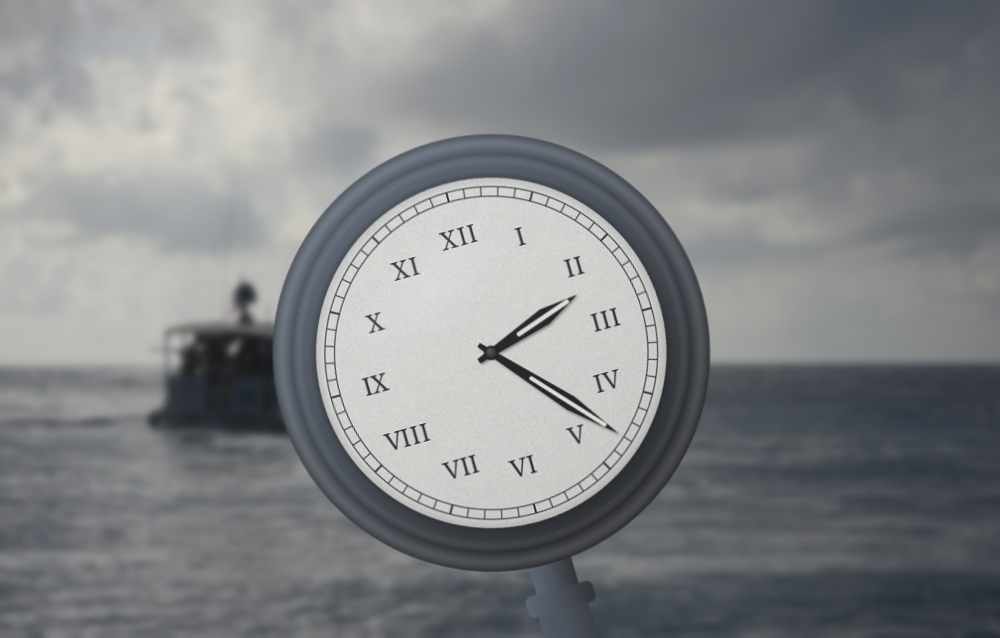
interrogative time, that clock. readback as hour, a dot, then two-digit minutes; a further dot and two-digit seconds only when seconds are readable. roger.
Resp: 2.23
